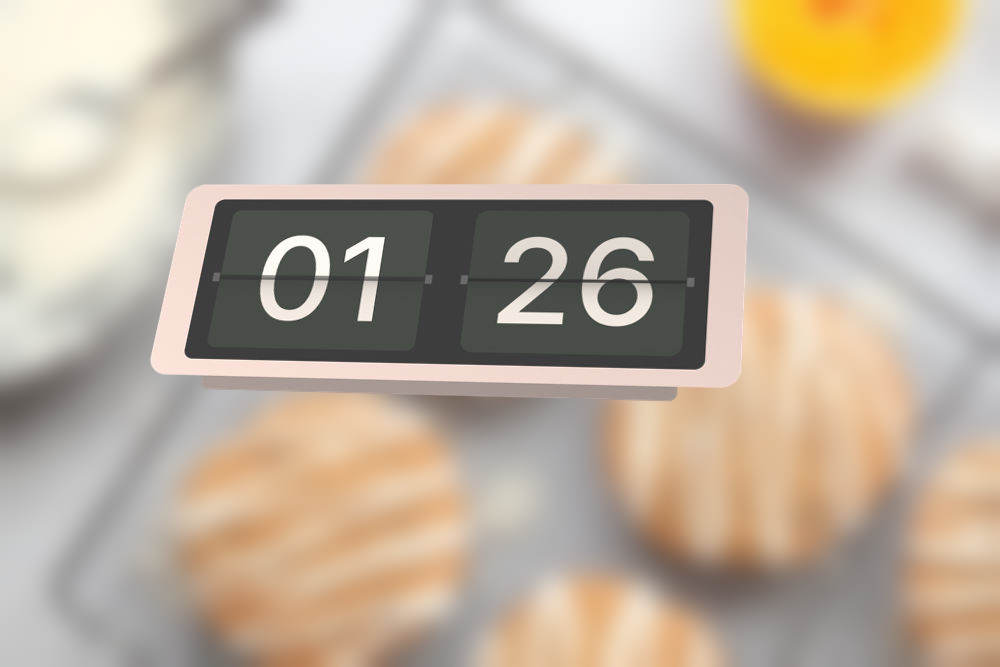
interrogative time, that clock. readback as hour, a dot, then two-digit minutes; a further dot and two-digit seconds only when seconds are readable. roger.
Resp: 1.26
